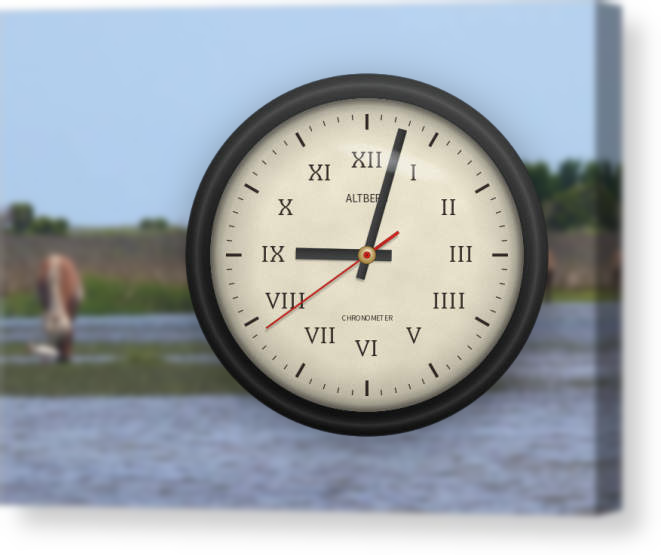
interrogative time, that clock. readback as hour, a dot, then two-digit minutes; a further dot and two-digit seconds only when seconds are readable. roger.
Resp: 9.02.39
